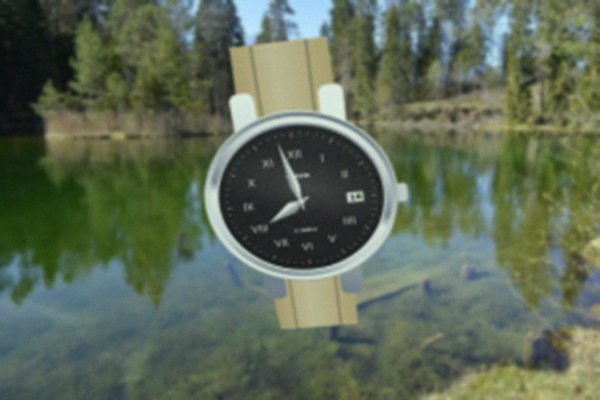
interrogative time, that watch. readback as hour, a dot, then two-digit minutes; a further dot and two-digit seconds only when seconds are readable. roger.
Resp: 7.58
